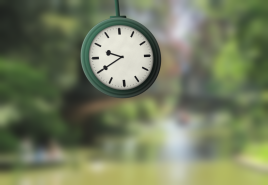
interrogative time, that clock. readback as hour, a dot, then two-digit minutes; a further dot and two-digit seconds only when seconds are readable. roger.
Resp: 9.40
